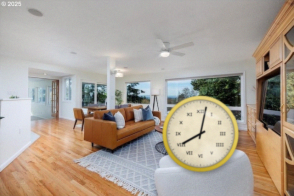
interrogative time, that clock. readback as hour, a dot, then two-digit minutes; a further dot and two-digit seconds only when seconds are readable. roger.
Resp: 8.02
